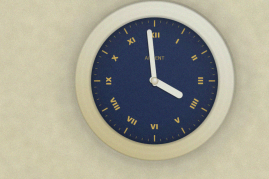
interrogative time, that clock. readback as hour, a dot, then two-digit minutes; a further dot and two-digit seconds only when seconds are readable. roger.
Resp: 3.59
